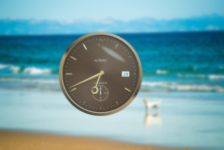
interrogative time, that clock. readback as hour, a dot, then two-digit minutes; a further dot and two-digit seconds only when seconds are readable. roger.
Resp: 6.41
